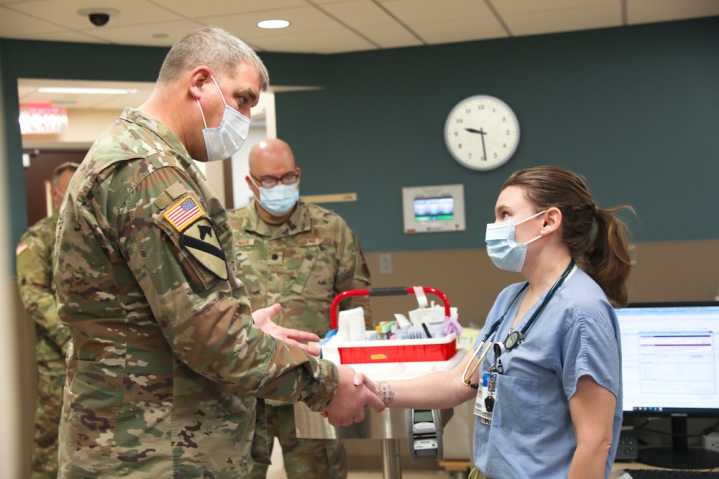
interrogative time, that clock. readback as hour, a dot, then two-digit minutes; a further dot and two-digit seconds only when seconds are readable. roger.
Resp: 9.29
